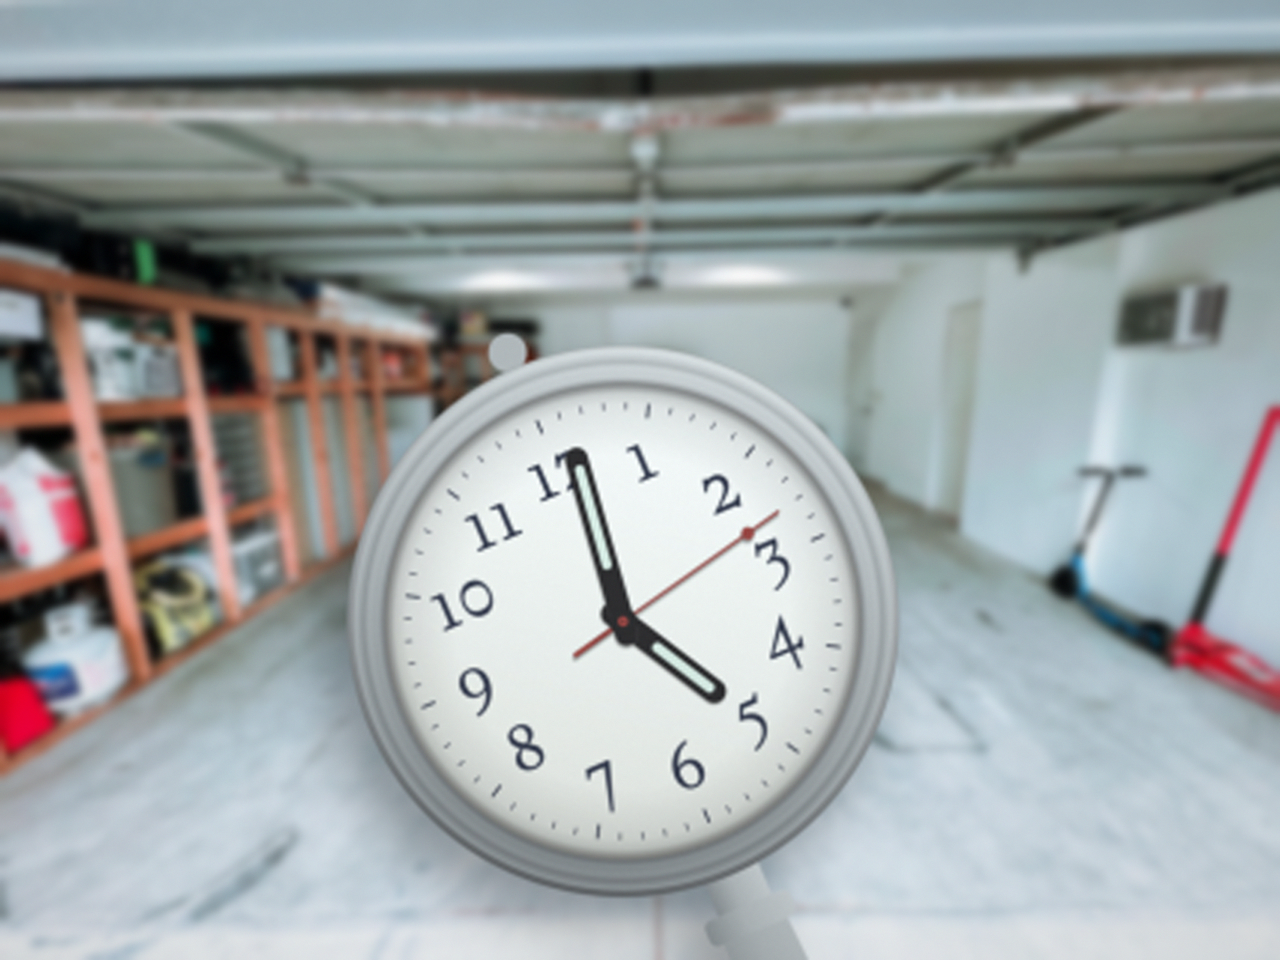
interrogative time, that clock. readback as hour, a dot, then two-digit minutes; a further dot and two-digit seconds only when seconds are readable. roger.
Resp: 5.01.13
